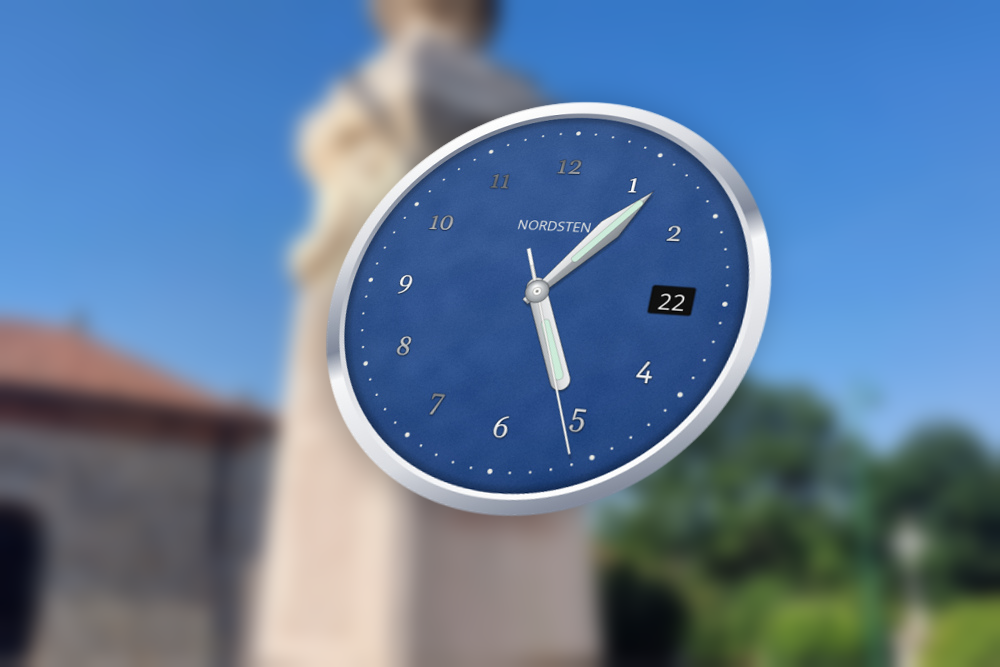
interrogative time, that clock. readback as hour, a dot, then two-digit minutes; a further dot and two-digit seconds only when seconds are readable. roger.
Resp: 5.06.26
